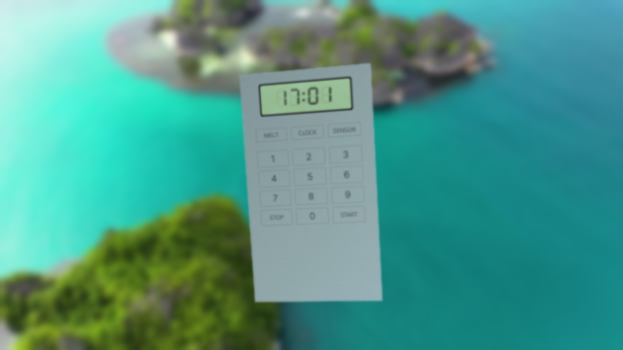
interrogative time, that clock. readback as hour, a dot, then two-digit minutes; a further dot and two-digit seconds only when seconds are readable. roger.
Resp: 17.01
